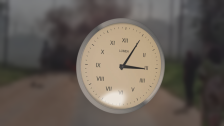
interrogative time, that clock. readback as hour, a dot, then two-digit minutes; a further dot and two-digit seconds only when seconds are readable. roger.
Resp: 3.05
